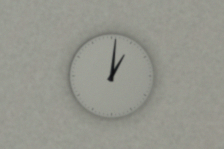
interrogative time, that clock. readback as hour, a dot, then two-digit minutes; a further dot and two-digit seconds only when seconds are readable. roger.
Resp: 1.01
